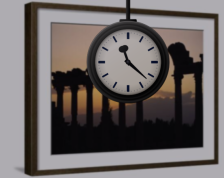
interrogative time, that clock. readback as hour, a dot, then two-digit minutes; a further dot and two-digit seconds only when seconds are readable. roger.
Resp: 11.22
